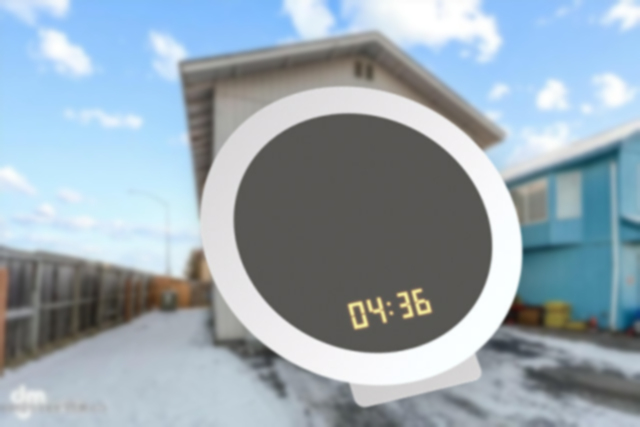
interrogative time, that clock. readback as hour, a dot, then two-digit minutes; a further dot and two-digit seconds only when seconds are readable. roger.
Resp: 4.36
